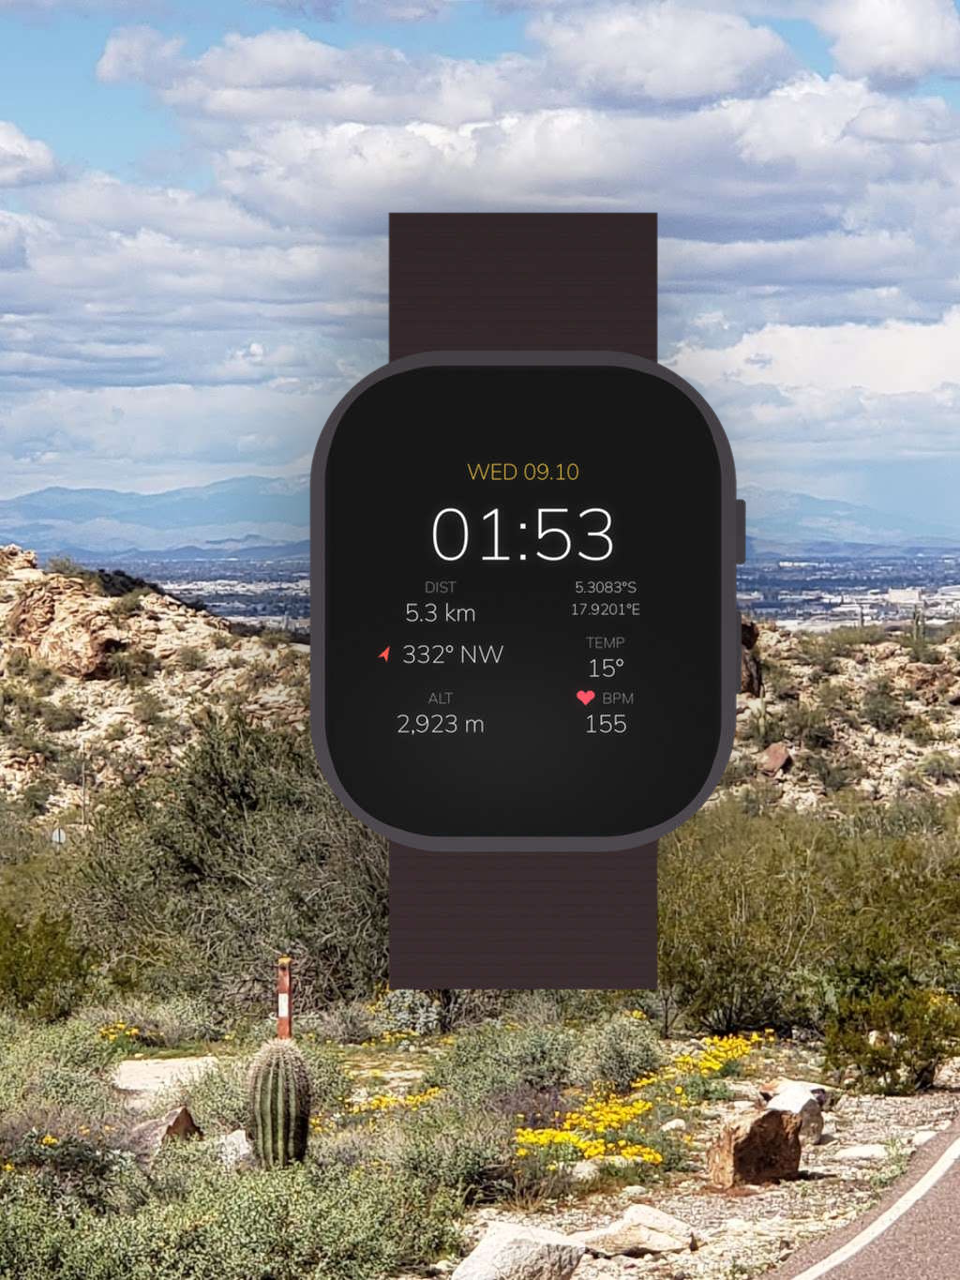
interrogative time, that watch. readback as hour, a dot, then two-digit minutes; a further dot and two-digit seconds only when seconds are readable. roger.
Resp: 1.53
